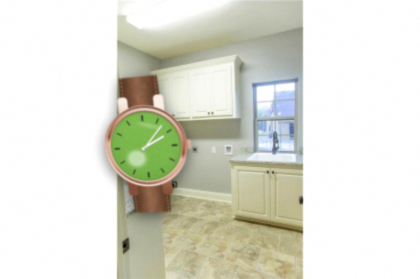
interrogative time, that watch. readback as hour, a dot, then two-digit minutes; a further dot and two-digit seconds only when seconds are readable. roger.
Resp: 2.07
